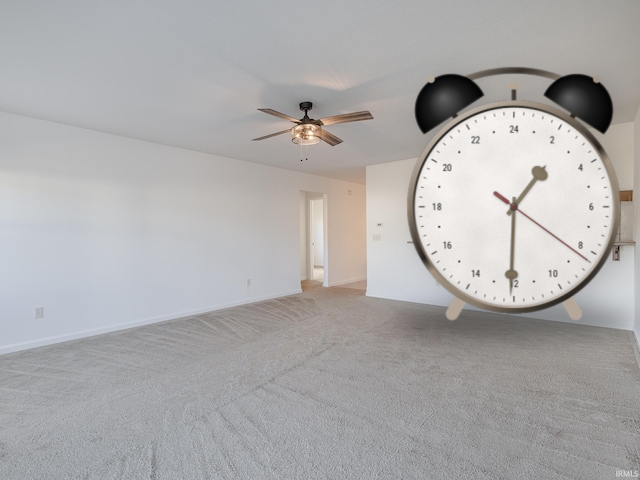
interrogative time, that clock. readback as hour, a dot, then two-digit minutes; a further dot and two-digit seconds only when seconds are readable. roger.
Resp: 2.30.21
